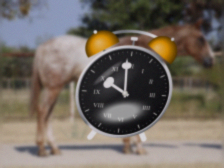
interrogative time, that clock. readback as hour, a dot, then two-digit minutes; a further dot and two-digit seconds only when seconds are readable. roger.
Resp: 9.59
